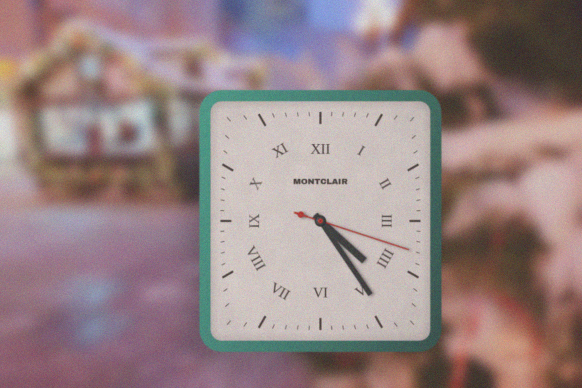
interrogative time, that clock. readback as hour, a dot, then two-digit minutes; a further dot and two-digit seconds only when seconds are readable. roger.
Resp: 4.24.18
